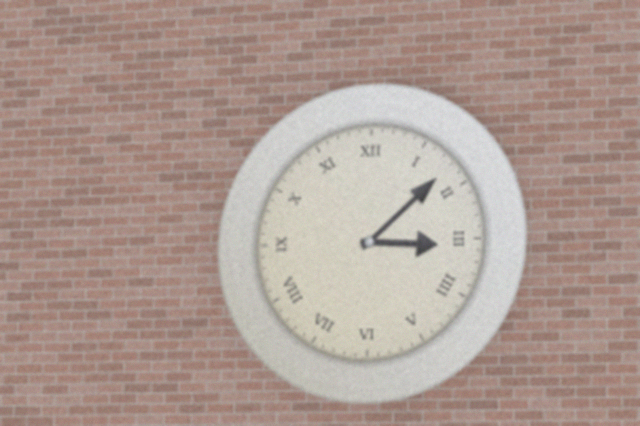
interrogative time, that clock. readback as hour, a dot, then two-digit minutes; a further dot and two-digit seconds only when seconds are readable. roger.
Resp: 3.08
